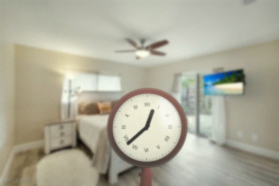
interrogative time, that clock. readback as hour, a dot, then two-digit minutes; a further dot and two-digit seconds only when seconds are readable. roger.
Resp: 12.38
